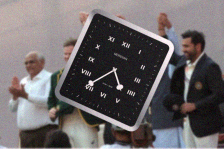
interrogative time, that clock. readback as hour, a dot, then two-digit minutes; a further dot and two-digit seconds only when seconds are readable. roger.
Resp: 4.36
